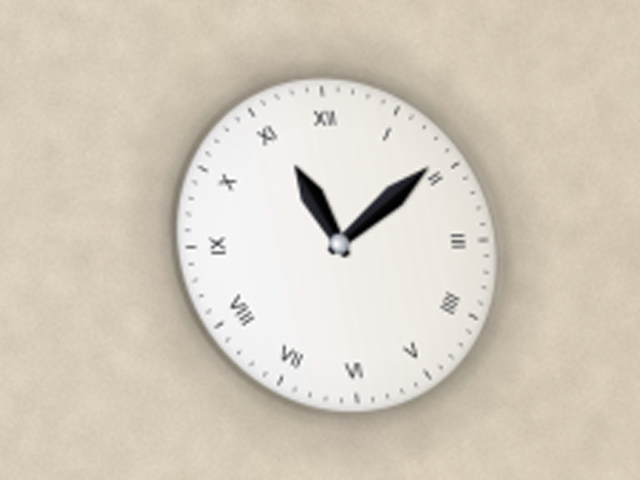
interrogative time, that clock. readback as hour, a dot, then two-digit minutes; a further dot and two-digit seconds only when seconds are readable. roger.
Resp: 11.09
